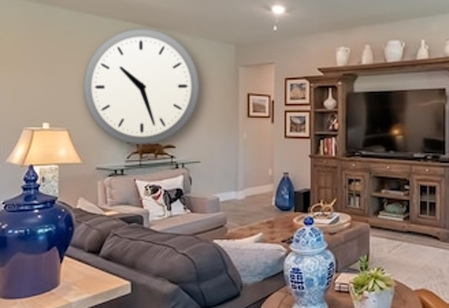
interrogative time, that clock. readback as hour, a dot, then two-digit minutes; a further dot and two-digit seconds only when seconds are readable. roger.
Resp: 10.27
